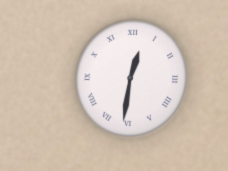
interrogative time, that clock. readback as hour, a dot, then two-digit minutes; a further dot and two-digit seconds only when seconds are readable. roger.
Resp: 12.31
